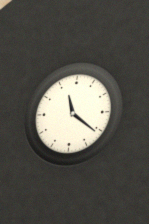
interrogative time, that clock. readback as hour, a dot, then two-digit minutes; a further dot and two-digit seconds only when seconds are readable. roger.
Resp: 11.21
